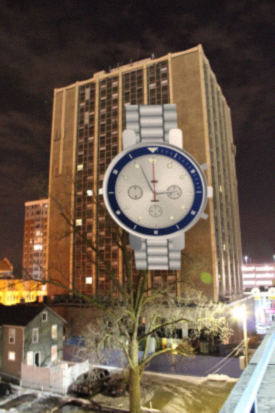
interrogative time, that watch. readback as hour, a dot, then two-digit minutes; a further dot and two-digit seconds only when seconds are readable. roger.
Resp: 2.56
